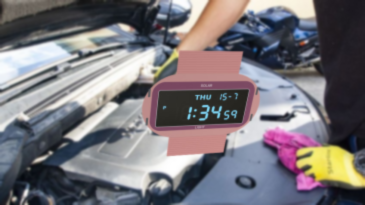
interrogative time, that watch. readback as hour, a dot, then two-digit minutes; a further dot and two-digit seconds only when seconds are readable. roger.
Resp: 1.34.59
